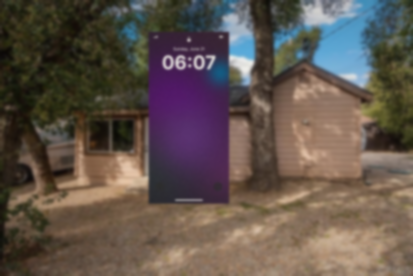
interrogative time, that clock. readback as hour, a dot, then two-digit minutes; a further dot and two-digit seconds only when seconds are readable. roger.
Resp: 6.07
